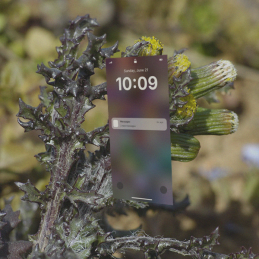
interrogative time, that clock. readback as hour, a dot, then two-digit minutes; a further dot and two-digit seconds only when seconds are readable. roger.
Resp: 10.09
